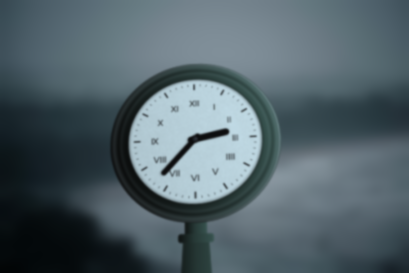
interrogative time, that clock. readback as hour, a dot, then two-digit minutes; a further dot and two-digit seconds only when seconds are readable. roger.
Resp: 2.37
